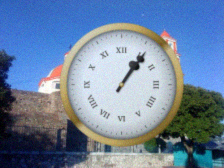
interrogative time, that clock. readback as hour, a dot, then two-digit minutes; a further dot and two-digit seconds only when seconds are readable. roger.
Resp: 1.06
